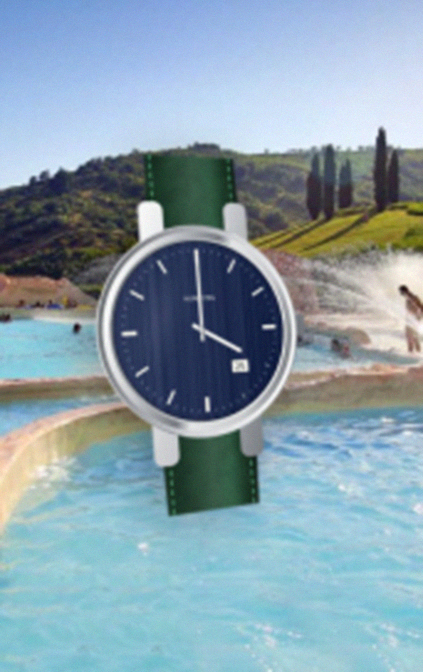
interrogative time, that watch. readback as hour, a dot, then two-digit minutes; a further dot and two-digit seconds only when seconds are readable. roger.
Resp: 4.00
